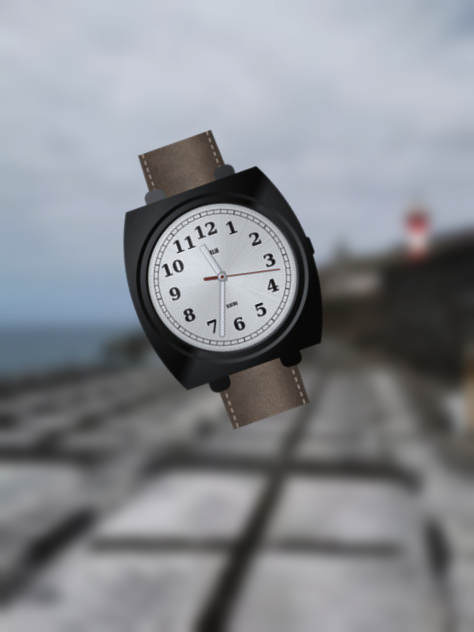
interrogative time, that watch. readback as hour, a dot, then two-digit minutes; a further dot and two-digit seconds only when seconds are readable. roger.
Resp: 11.33.17
